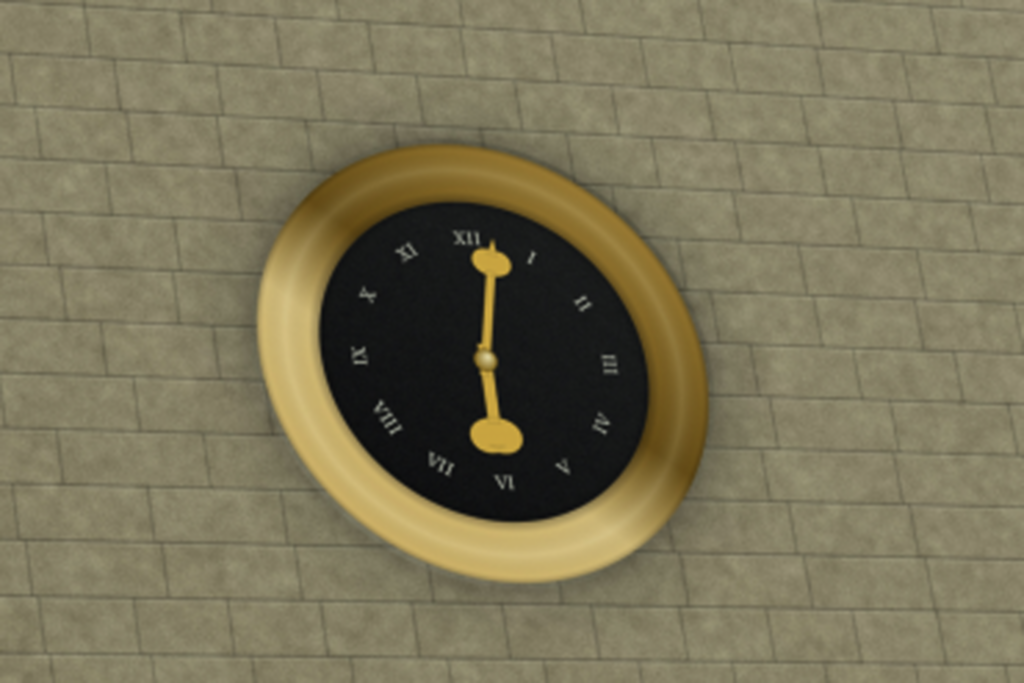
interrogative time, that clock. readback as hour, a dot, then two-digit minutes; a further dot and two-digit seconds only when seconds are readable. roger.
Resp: 6.02
